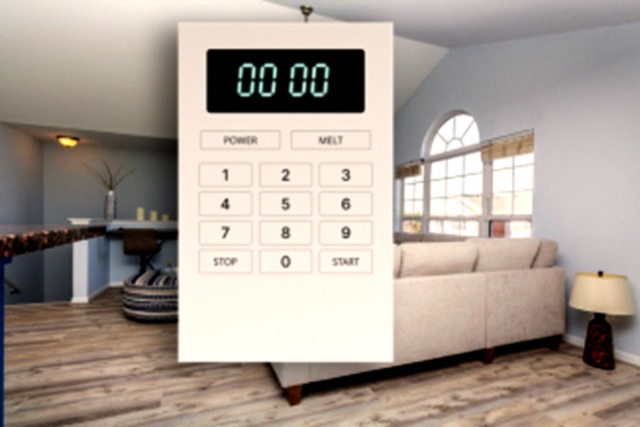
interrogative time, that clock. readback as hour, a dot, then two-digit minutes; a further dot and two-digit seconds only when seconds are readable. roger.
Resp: 0.00
